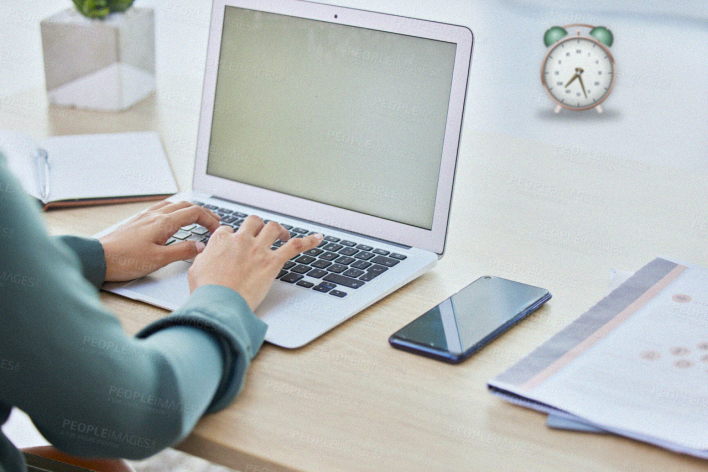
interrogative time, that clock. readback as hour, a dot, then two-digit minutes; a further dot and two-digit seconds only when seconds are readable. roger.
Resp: 7.27
